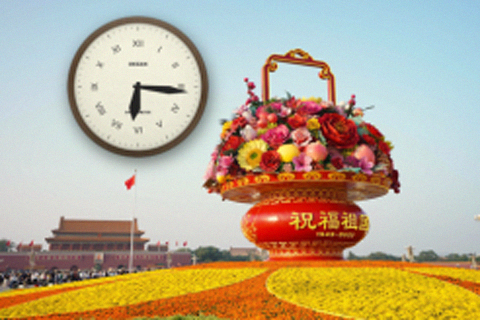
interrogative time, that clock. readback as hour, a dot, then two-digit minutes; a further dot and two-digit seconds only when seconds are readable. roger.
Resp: 6.16
